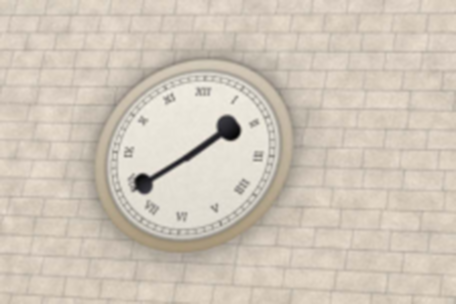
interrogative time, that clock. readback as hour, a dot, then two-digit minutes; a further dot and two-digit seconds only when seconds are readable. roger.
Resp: 1.39
